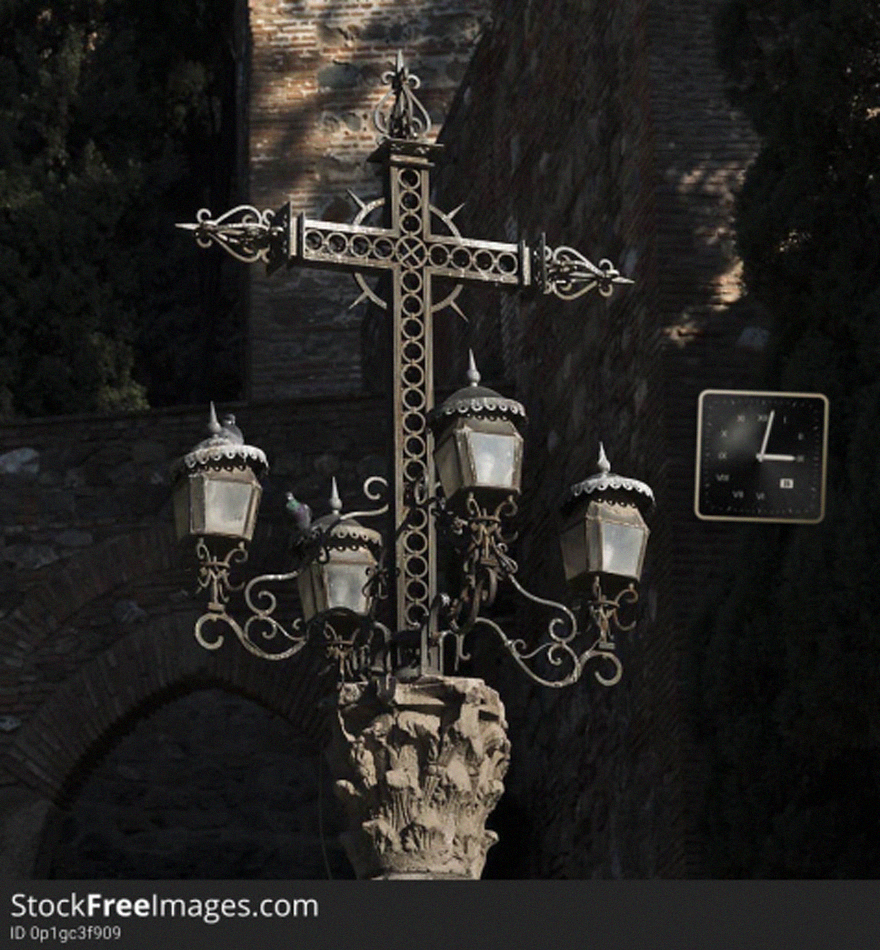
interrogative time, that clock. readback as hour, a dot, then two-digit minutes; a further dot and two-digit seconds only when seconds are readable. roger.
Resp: 3.02
